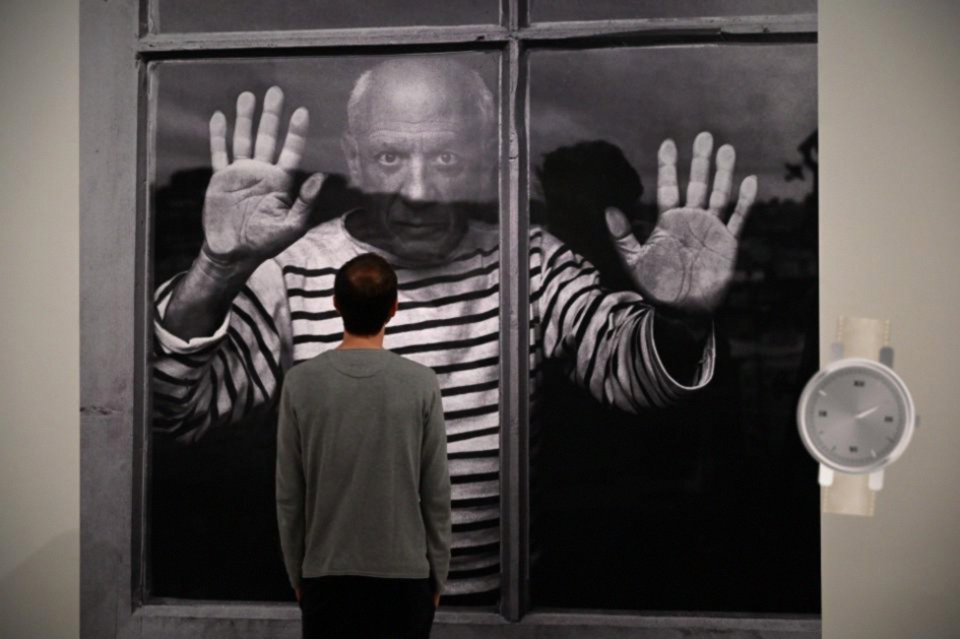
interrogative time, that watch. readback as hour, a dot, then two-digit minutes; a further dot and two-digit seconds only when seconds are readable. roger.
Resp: 2.10
